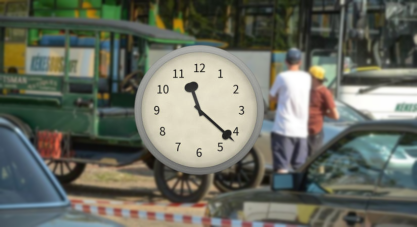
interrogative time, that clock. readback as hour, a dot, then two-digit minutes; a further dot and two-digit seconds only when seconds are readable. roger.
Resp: 11.22
